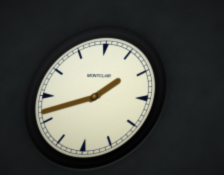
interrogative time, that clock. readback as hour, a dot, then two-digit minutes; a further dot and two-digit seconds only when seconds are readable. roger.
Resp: 1.42
